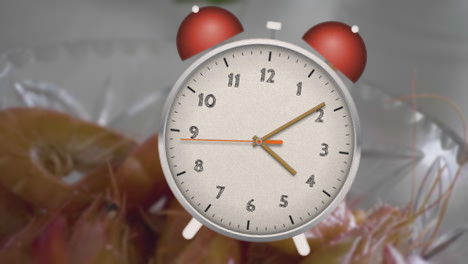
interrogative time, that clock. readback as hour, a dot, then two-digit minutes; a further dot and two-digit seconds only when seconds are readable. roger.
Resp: 4.08.44
